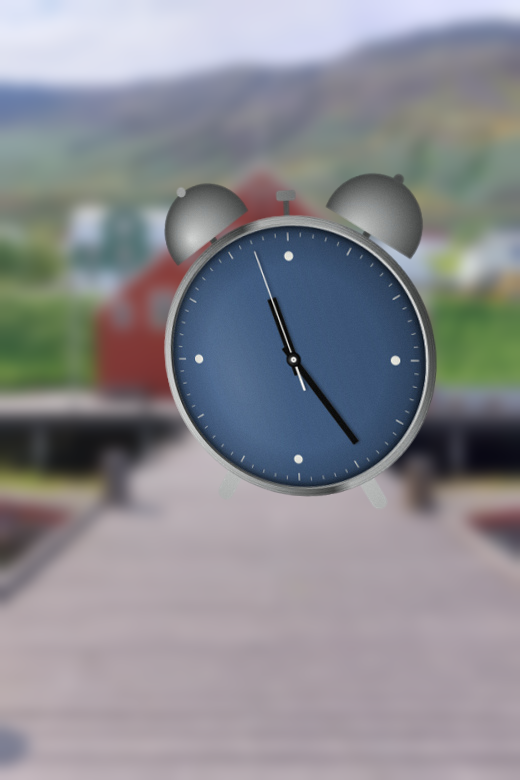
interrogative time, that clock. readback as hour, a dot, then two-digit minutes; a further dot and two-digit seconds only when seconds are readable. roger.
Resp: 11.23.57
